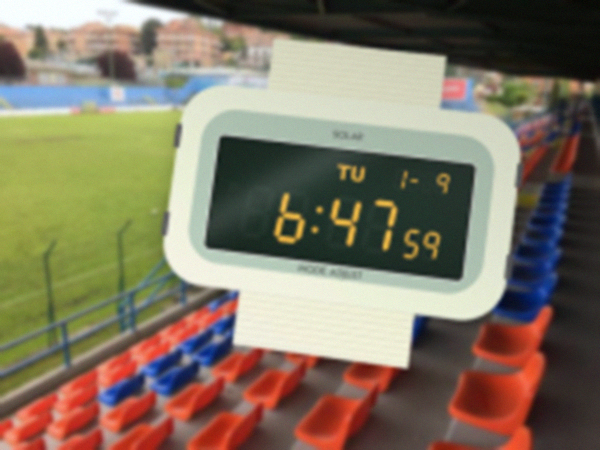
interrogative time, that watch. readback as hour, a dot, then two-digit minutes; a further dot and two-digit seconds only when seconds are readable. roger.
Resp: 6.47.59
